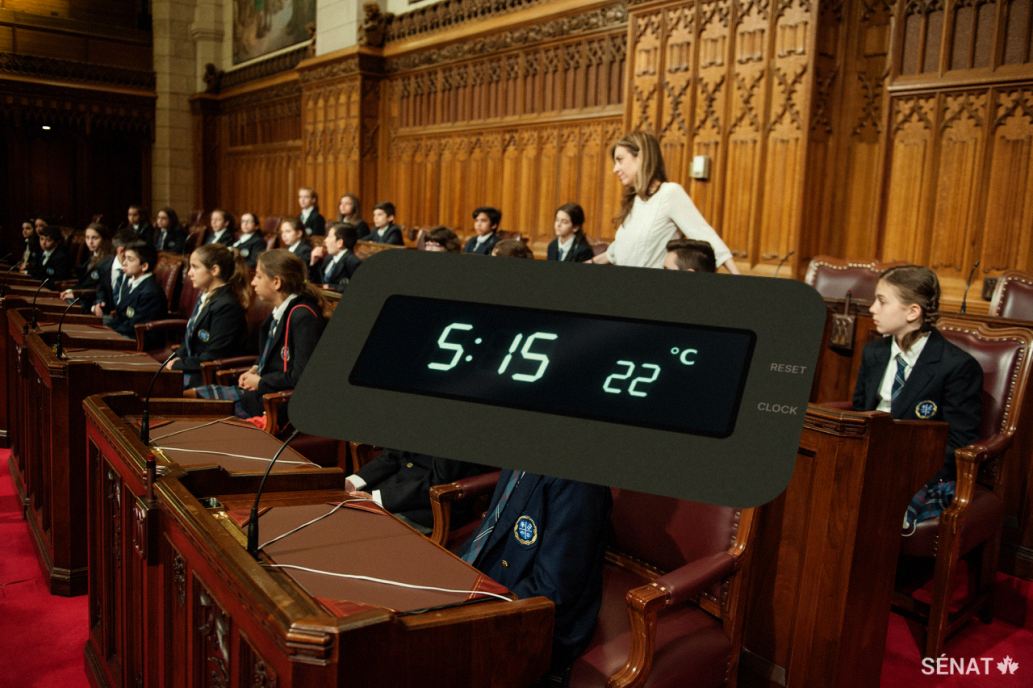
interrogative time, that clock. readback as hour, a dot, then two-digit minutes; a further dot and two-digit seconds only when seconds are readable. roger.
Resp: 5.15
